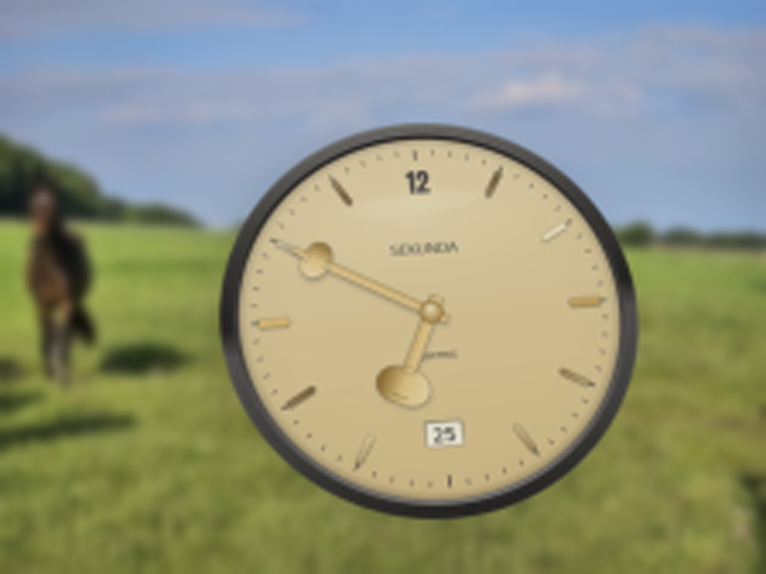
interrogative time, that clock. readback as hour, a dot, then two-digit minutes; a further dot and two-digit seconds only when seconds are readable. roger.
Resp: 6.50
